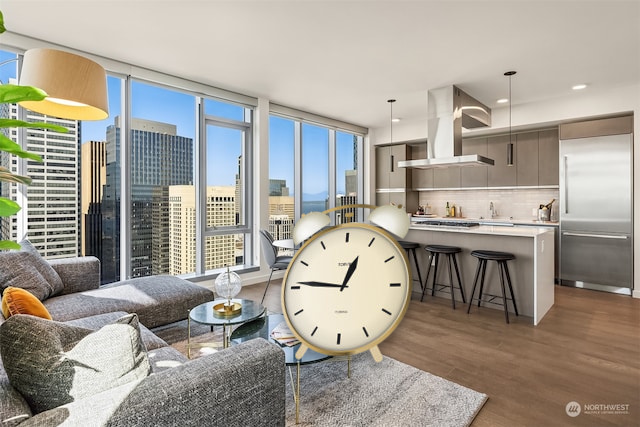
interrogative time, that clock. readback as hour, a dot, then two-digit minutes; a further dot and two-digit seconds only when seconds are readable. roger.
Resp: 12.46
